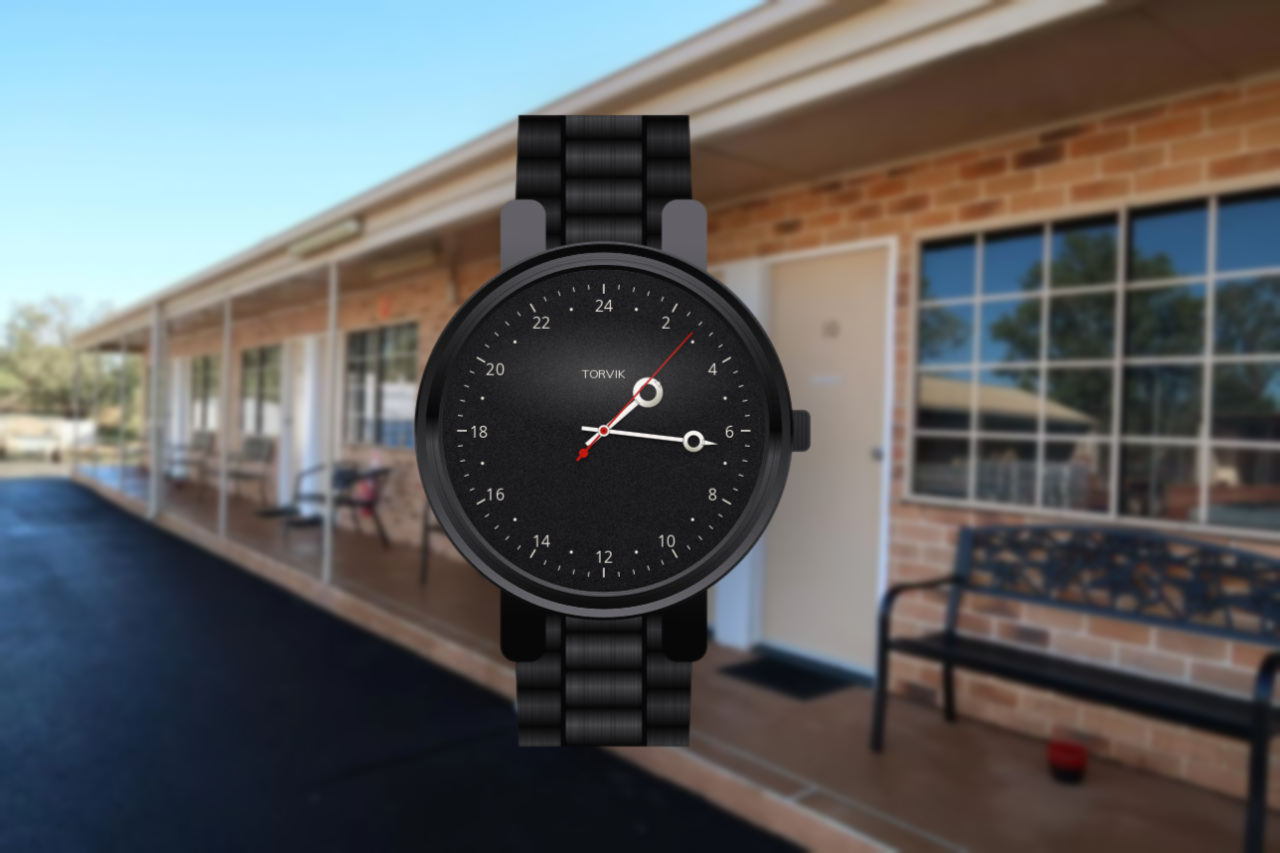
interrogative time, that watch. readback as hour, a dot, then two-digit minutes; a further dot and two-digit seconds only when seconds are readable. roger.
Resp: 3.16.07
